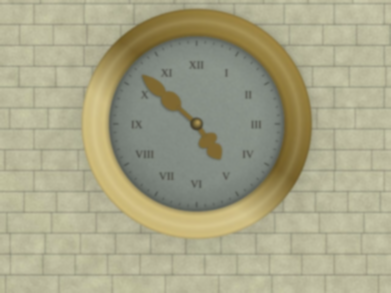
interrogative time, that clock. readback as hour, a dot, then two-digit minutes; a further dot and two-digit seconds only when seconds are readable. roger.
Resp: 4.52
